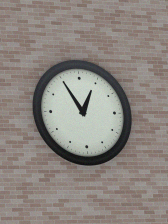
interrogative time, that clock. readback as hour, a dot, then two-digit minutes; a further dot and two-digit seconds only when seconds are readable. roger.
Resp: 12.55
